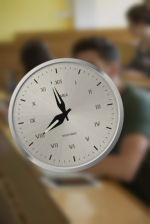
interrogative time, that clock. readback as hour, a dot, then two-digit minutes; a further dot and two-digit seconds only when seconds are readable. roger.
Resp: 7.58
